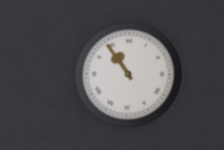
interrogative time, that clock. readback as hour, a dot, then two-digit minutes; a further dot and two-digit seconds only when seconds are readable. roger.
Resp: 10.54
